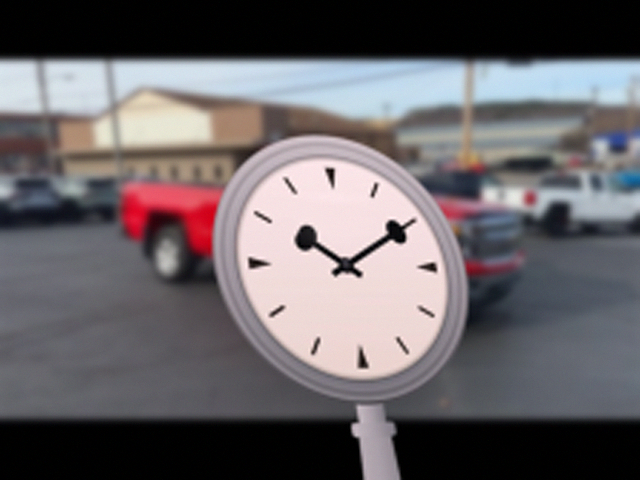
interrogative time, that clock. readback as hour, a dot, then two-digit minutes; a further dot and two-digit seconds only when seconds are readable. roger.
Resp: 10.10
